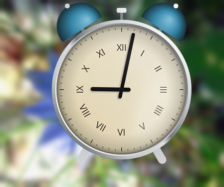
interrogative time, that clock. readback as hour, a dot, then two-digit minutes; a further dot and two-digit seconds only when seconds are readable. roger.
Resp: 9.02
